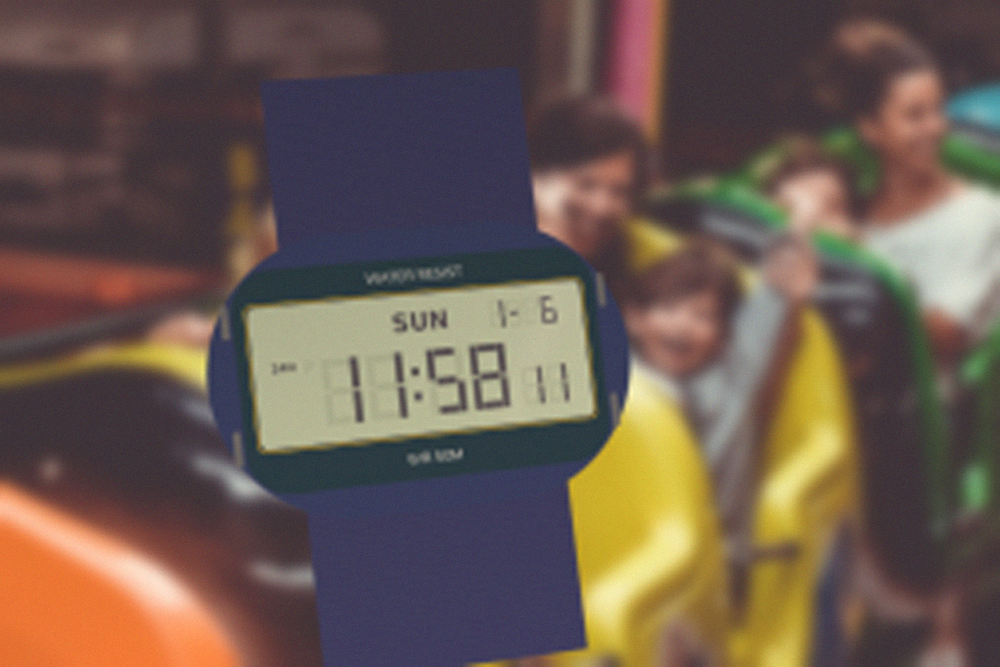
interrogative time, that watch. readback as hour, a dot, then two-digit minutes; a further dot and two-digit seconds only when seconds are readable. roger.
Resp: 11.58.11
